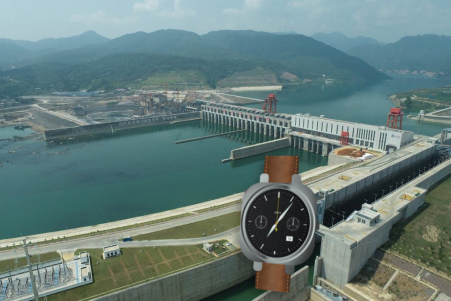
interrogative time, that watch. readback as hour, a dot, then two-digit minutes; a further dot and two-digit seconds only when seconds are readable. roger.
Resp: 7.06
